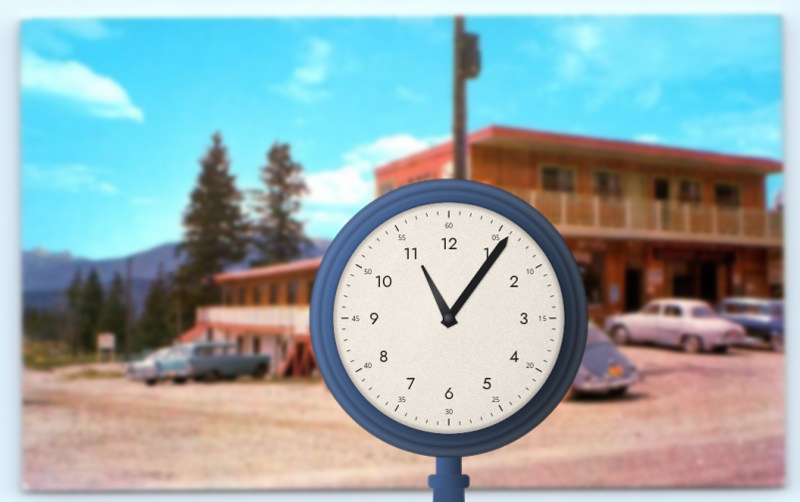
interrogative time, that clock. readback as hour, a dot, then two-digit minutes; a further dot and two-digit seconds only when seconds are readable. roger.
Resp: 11.06
